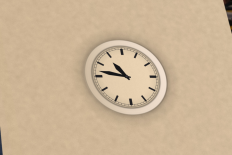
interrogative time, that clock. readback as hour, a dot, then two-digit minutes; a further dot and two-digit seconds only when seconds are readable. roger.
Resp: 10.47
